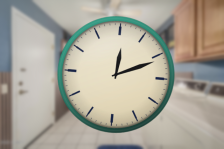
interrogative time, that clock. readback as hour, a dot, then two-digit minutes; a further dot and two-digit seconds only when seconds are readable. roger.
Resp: 12.11
